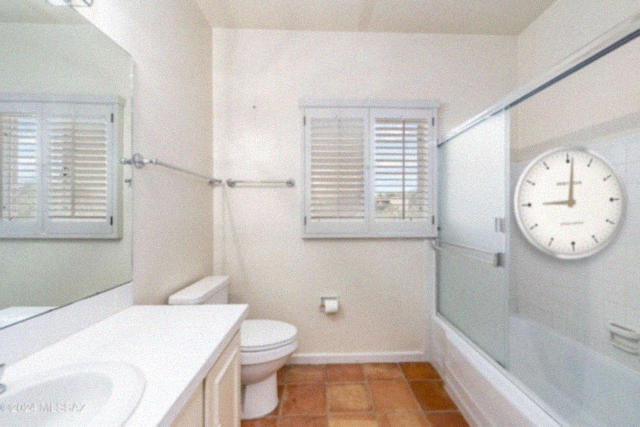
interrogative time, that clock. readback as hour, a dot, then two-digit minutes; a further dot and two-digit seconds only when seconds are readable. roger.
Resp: 9.01
